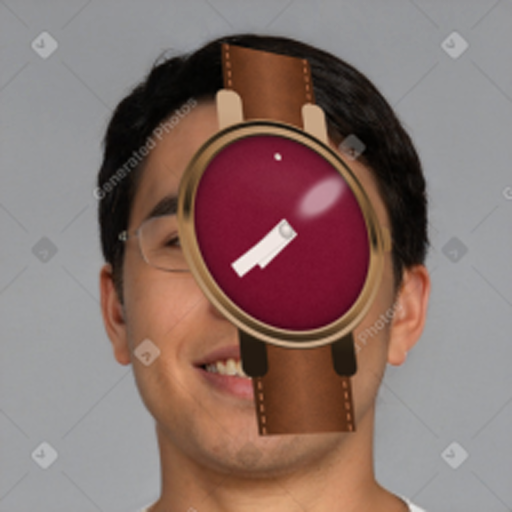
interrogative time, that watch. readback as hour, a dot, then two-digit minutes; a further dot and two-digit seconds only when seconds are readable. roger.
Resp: 7.39
